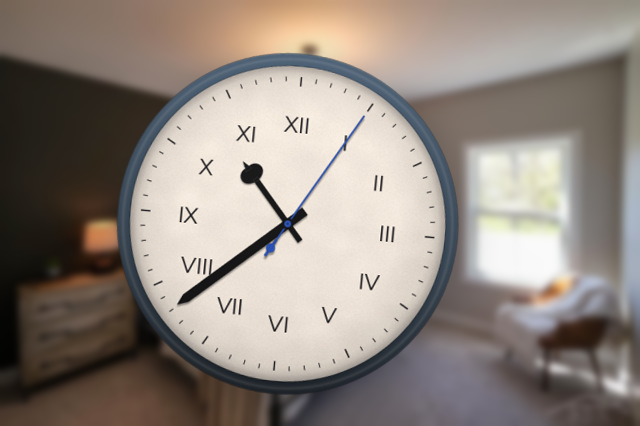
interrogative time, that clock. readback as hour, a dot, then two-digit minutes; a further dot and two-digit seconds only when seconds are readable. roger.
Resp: 10.38.05
